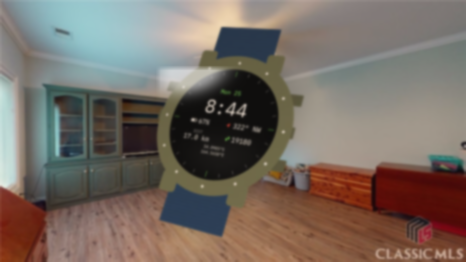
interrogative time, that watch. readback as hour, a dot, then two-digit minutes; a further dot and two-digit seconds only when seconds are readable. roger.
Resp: 8.44
